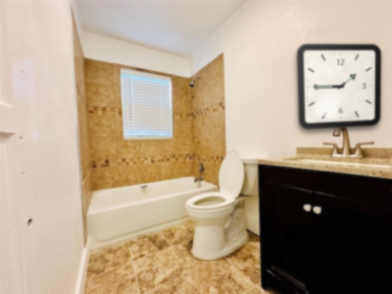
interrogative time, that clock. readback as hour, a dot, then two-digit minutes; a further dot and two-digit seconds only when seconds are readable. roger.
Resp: 1.45
